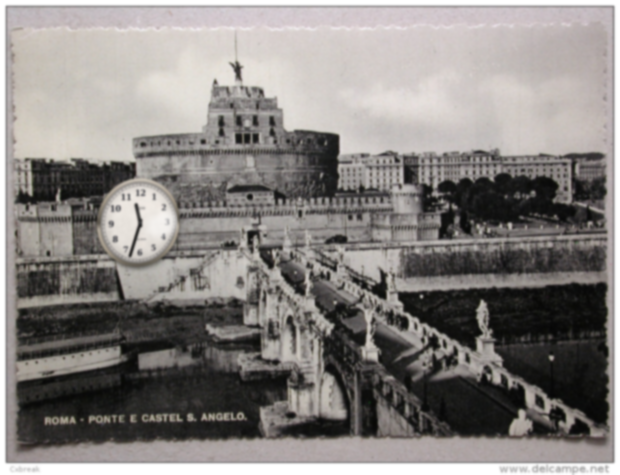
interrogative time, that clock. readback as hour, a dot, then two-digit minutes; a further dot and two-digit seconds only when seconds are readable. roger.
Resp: 11.33
